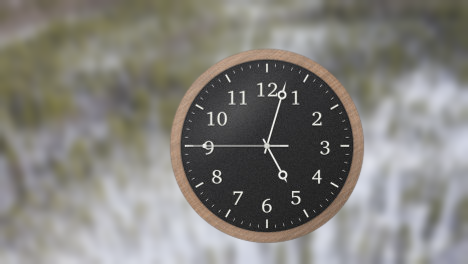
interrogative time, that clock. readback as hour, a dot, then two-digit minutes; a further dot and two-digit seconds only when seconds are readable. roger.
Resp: 5.02.45
